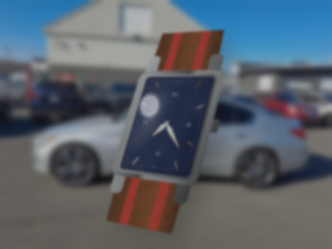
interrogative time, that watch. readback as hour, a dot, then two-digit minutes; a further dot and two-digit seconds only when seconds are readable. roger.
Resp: 7.23
